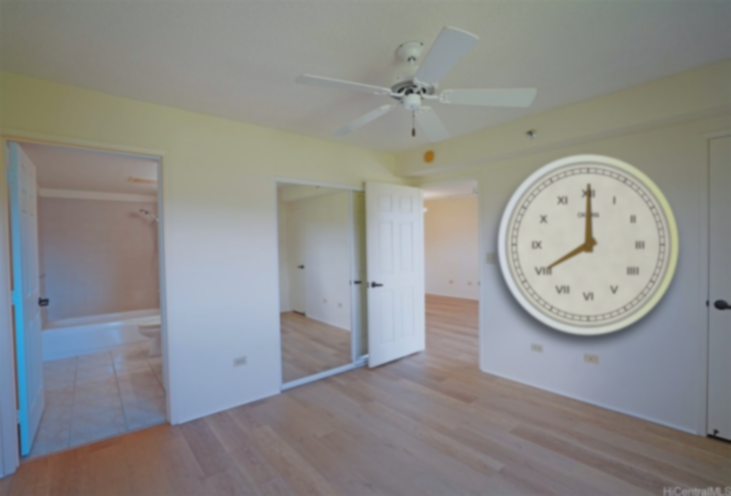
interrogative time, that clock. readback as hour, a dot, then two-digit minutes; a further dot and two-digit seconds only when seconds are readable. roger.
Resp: 8.00
